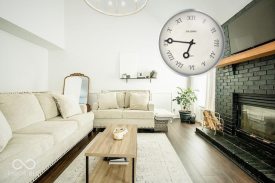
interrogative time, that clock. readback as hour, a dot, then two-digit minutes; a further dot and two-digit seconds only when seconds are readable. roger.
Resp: 6.46
